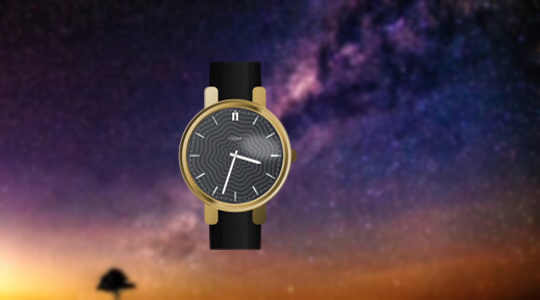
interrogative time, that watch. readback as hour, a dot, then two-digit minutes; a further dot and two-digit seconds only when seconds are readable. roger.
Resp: 3.33
